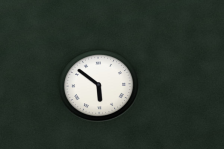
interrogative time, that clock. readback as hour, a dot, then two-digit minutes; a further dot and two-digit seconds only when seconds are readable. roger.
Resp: 5.52
